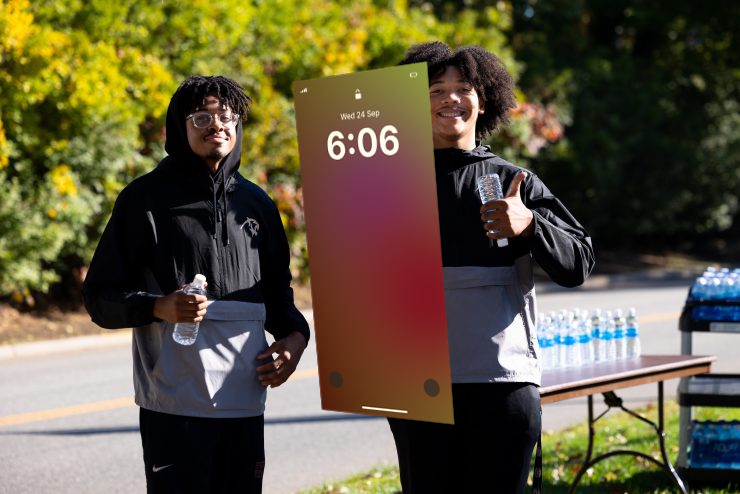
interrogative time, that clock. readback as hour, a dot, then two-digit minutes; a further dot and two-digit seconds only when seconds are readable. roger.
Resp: 6.06
